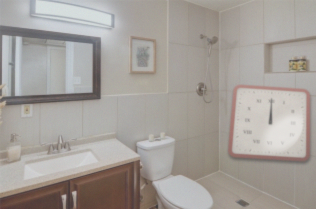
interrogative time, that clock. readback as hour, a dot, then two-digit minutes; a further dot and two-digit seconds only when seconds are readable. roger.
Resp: 12.00
